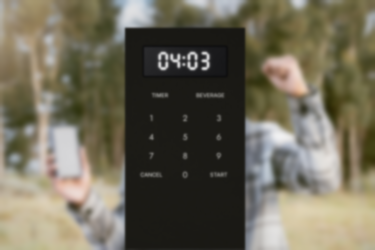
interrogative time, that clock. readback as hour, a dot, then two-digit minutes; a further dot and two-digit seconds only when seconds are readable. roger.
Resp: 4.03
